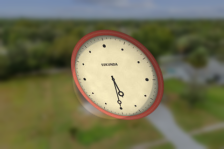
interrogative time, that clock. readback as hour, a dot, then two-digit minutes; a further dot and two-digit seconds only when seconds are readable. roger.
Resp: 5.30
